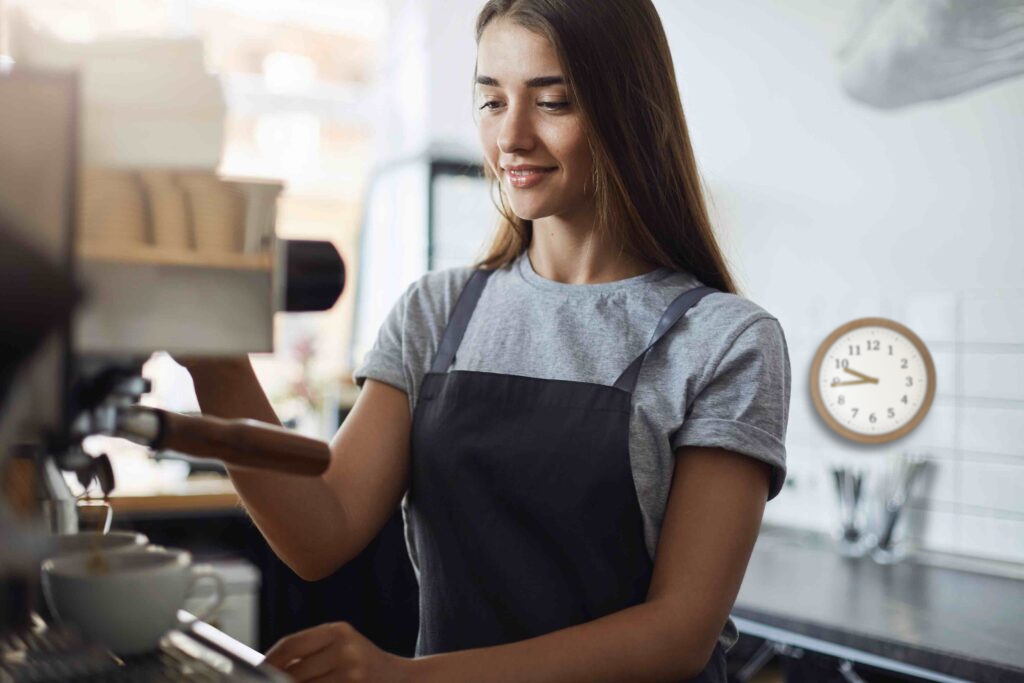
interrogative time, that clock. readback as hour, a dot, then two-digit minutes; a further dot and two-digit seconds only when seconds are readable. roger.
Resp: 9.44
